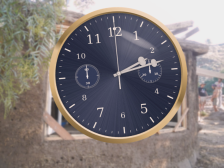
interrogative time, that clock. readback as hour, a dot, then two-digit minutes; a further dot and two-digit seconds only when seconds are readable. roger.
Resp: 2.13
